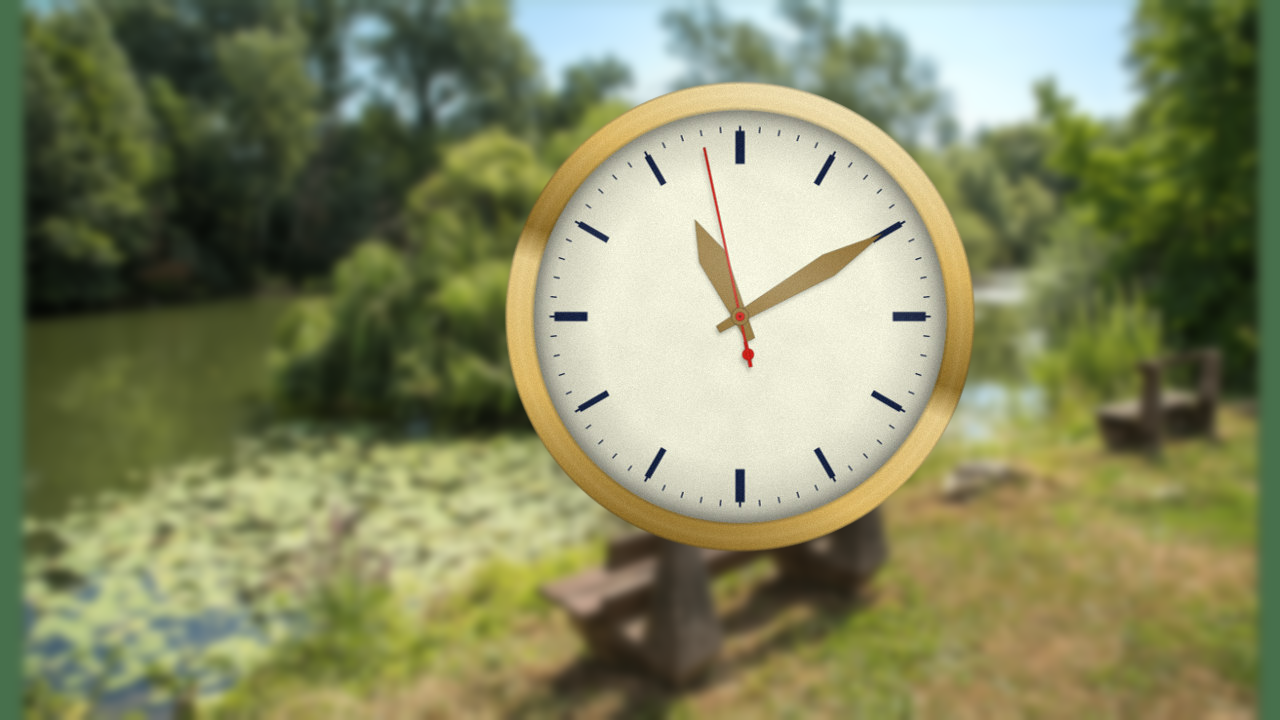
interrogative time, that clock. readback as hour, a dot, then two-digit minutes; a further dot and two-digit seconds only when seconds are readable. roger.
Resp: 11.09.58
